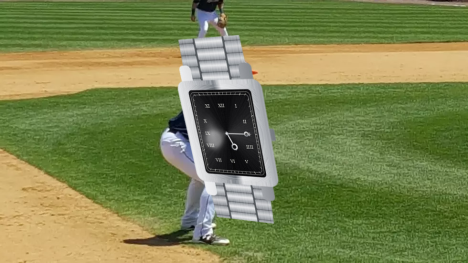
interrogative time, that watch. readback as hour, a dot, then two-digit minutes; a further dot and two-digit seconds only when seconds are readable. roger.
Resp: 5.15
